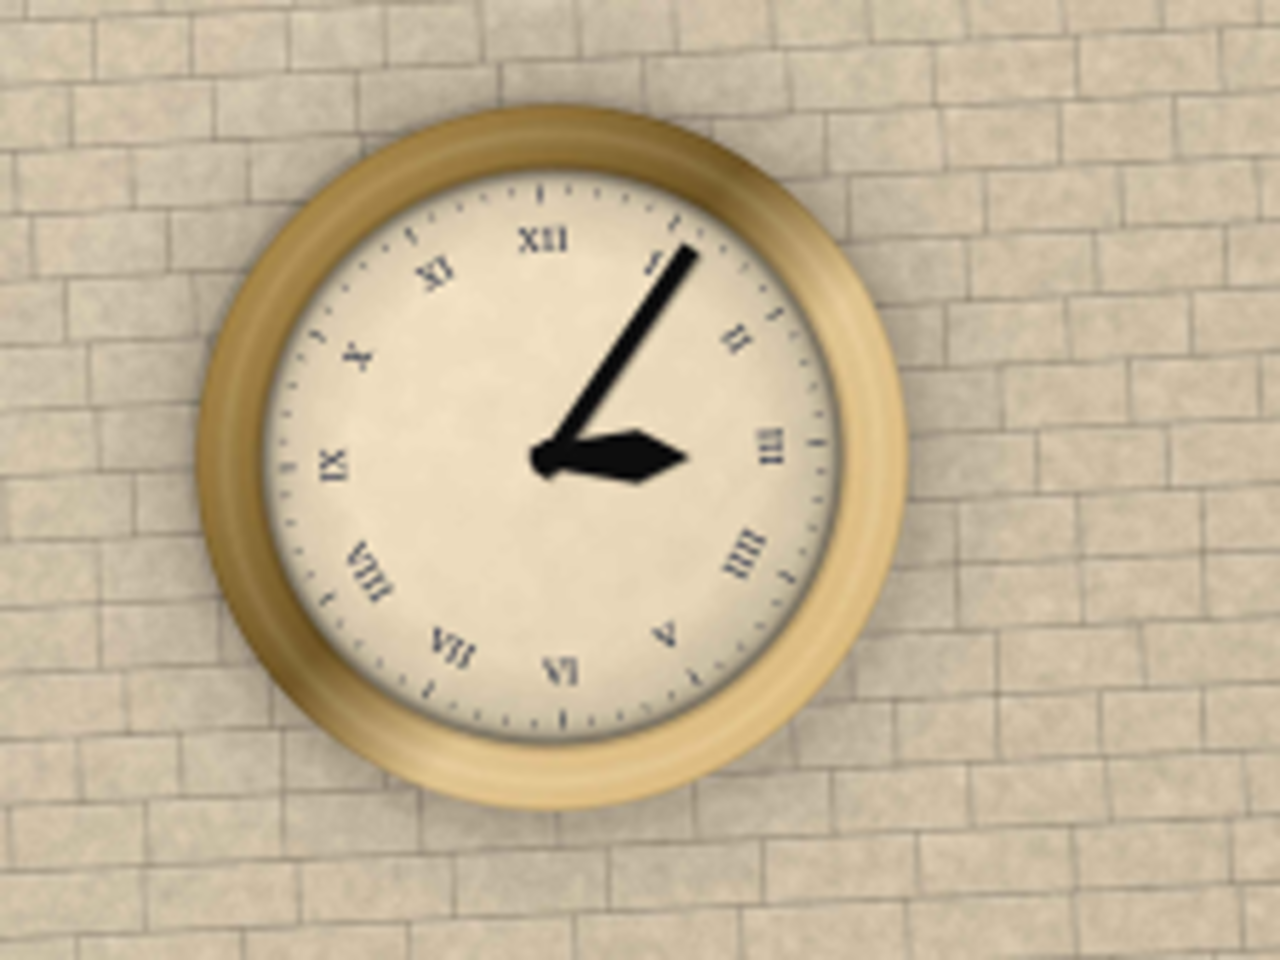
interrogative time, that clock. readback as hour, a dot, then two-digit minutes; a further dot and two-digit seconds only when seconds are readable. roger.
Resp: 3.06
